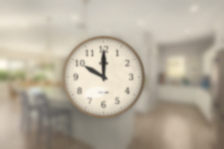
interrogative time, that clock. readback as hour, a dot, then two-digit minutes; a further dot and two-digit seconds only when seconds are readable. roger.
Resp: 10.00
